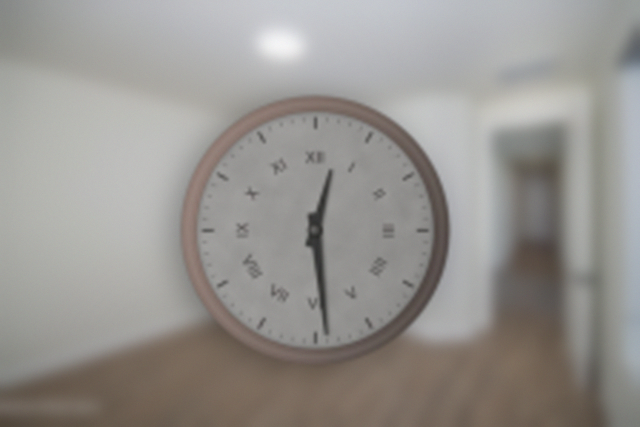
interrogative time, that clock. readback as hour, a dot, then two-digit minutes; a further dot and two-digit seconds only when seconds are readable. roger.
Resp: 12.29
